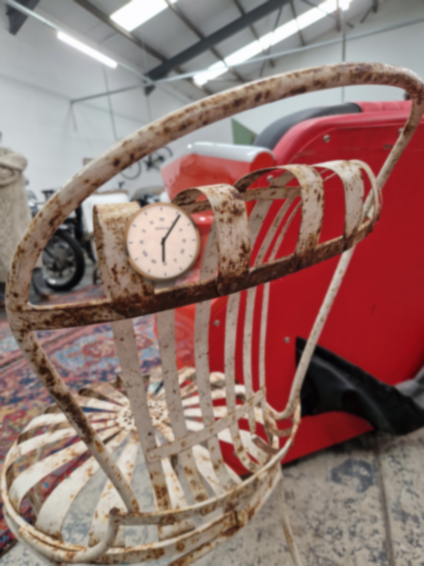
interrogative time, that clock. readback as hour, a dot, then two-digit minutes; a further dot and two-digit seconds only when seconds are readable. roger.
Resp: 6.06
